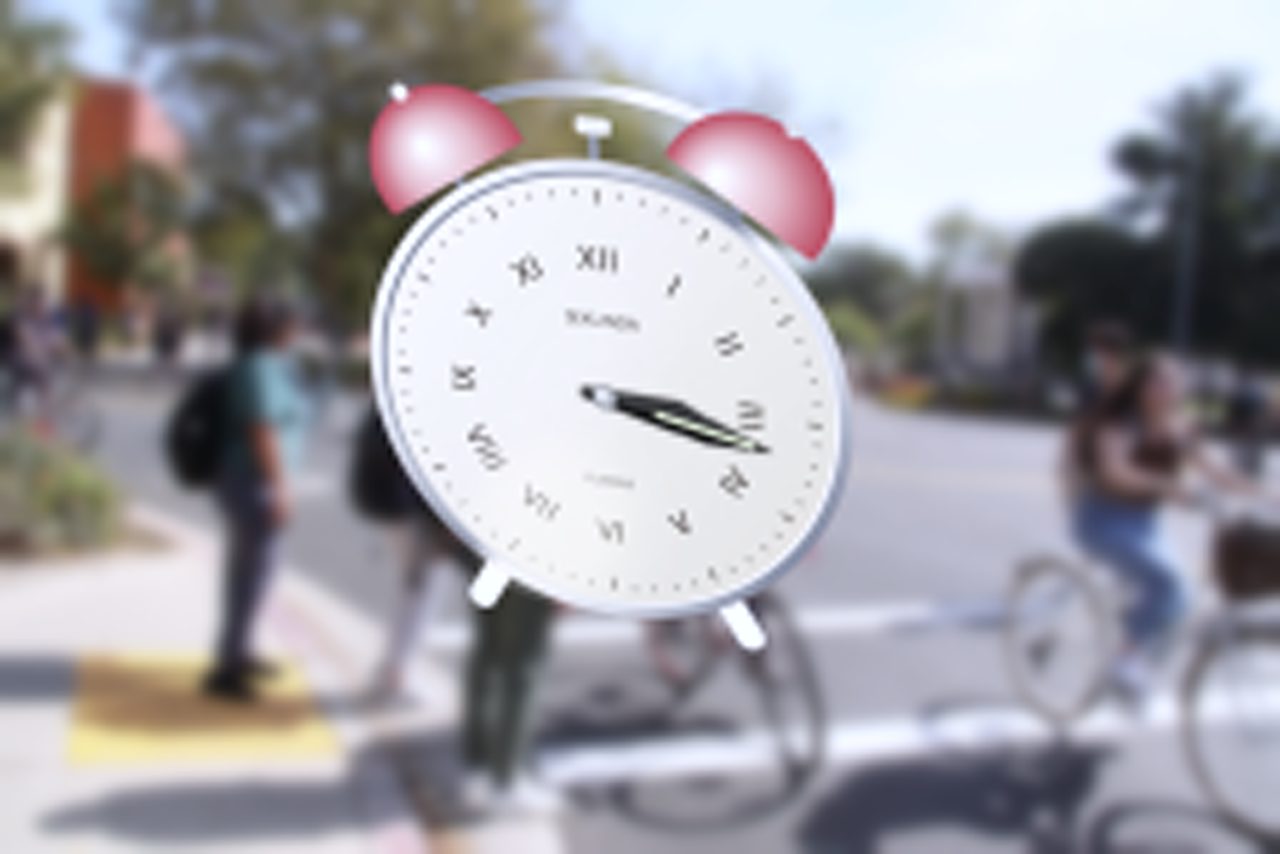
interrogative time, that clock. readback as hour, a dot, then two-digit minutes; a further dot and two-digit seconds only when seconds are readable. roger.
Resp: 3.17
